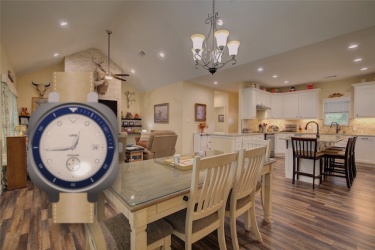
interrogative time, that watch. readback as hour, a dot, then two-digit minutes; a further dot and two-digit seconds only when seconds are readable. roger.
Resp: 12.44
